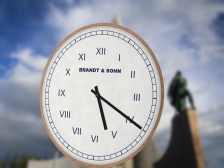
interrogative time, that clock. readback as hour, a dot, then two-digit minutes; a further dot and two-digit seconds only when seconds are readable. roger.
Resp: 5.20
